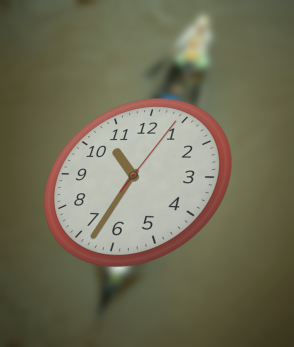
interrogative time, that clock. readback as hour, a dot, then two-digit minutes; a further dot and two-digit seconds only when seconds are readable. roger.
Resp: 10.33.04
